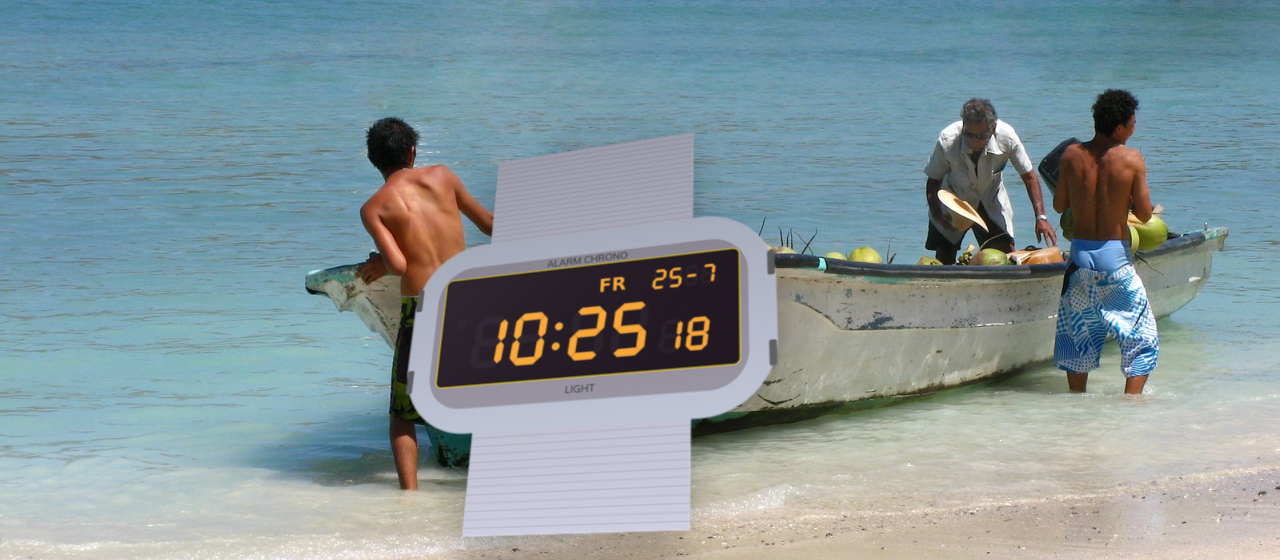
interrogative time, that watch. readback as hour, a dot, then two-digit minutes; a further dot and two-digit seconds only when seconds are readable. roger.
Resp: 10.25.18
